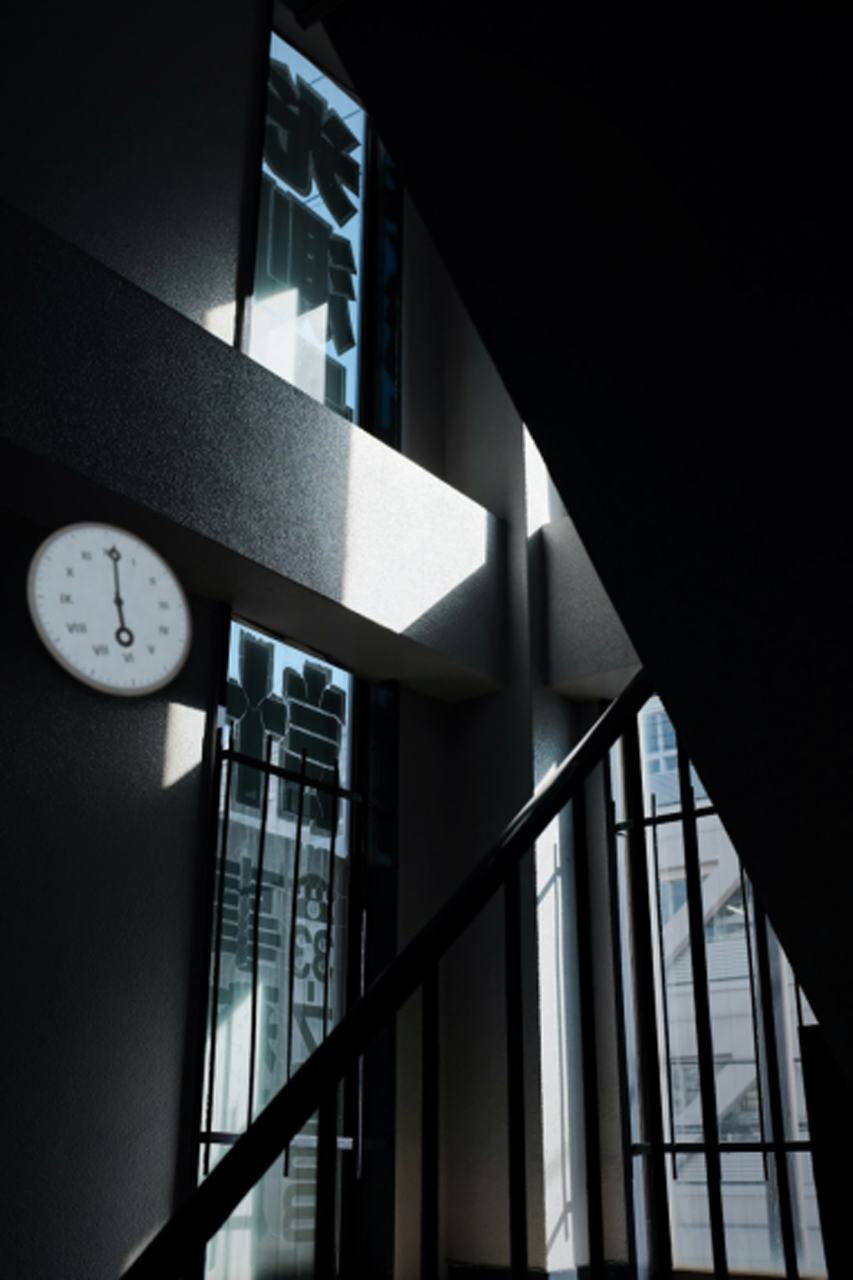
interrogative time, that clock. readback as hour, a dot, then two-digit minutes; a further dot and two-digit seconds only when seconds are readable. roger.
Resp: 6.01
